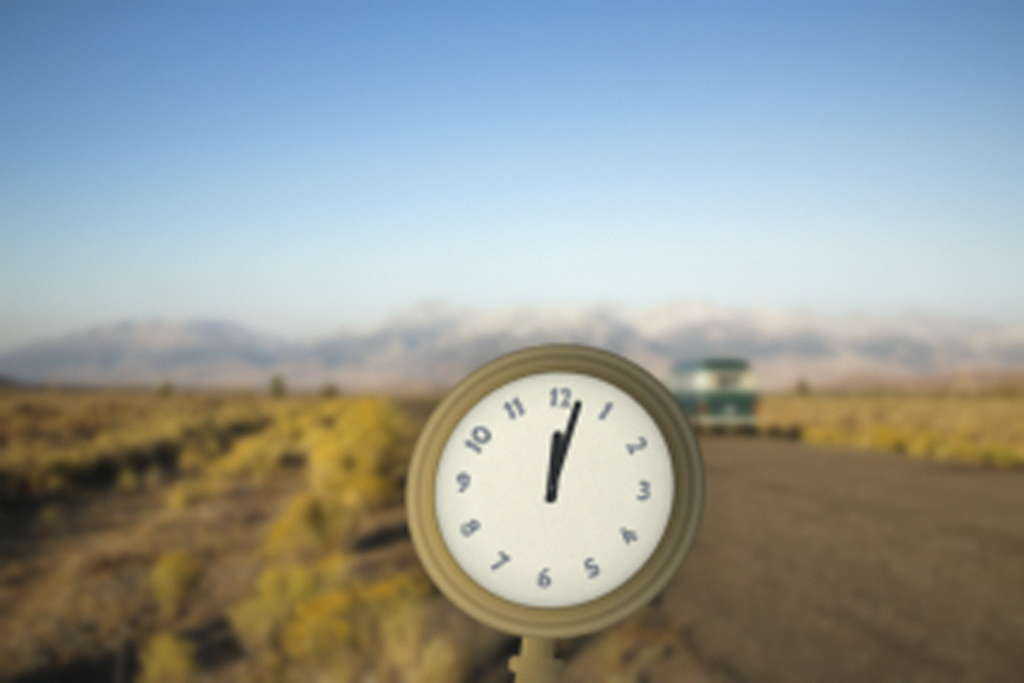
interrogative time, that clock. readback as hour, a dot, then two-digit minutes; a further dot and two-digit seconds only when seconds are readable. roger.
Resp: 12.02
